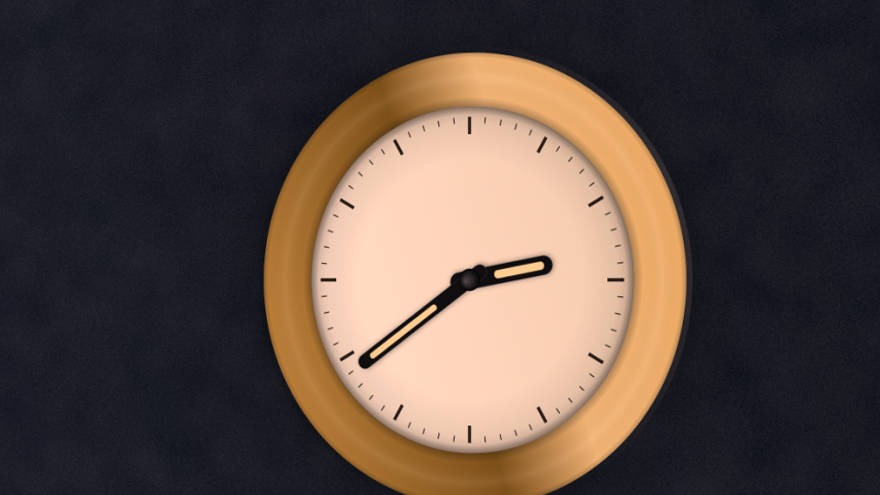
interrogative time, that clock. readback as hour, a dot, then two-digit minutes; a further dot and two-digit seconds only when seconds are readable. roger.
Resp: 2.39
